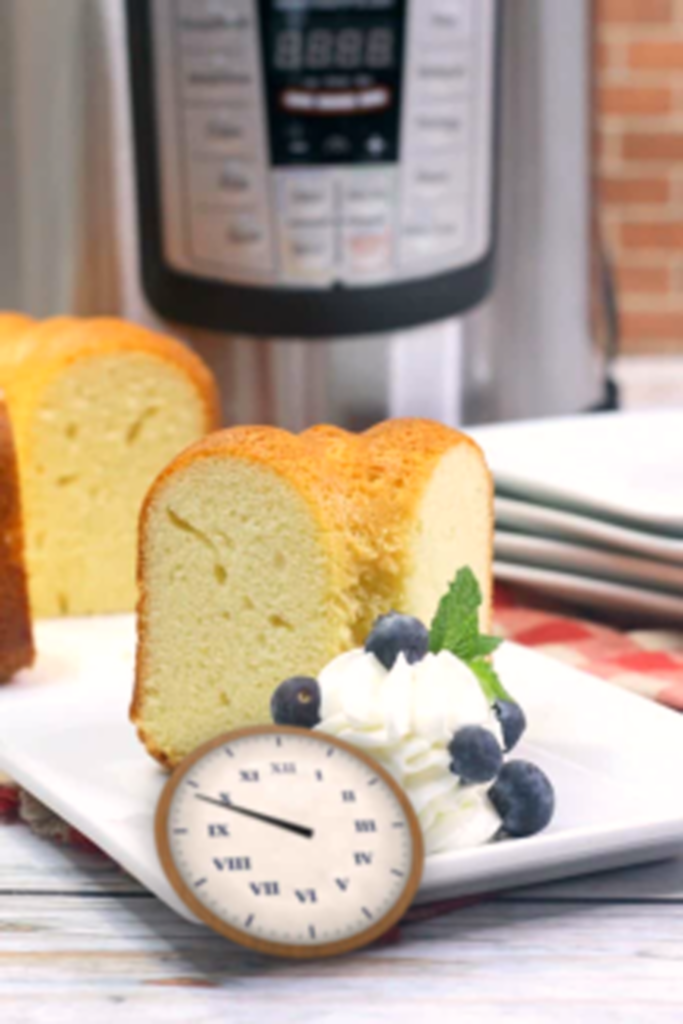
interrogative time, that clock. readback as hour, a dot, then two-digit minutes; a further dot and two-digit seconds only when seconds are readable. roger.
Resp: 9.49
